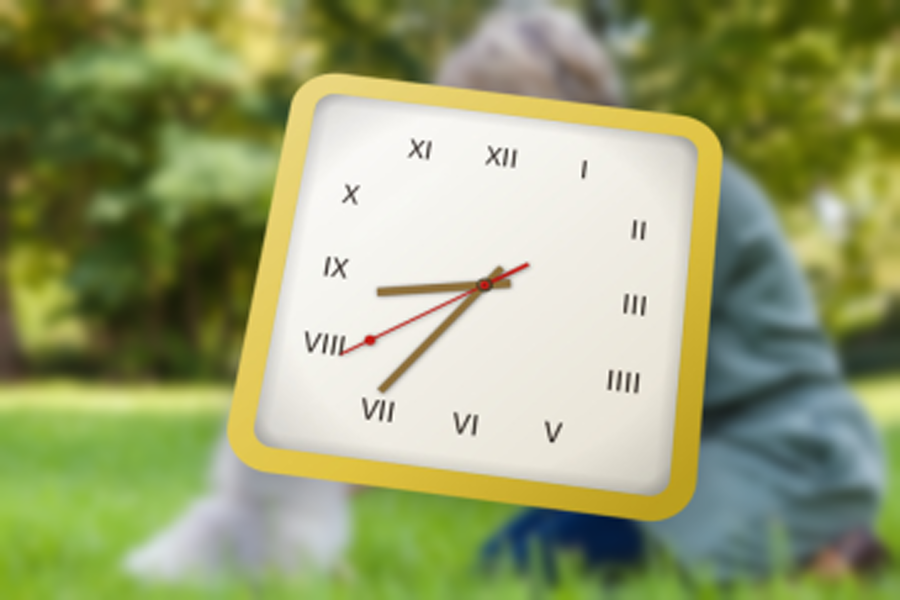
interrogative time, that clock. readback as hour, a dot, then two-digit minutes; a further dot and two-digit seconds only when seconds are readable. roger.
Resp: 8.35.39
